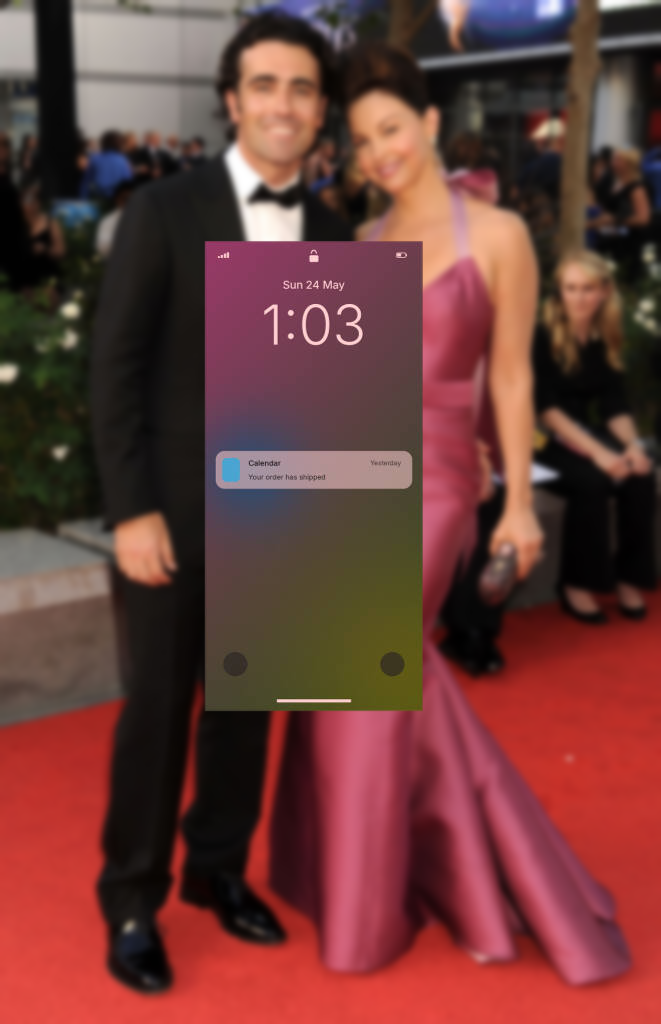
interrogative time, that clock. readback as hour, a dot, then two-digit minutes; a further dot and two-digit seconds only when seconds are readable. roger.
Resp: 1.03
